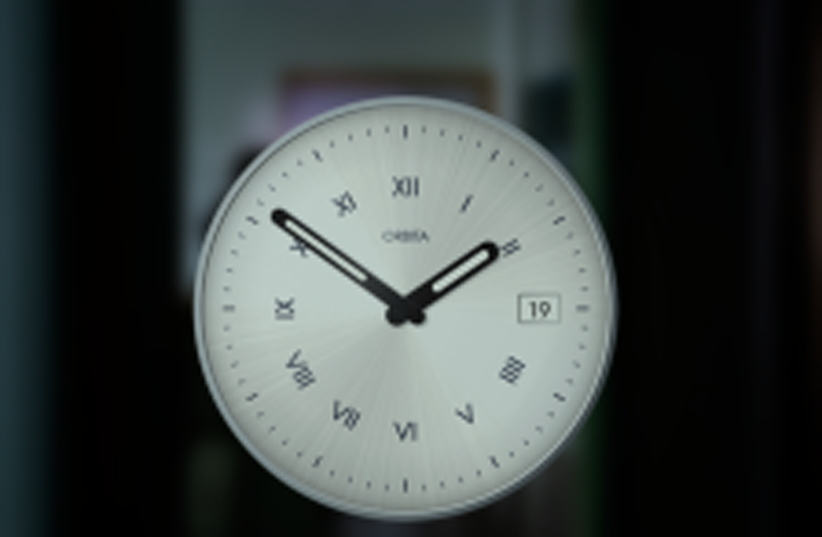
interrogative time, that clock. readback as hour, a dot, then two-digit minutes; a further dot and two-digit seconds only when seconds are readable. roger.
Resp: 1.51
